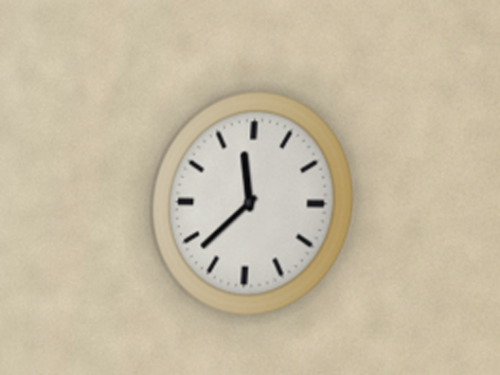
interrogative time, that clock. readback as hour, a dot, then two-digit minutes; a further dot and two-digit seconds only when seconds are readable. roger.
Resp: 11.38
